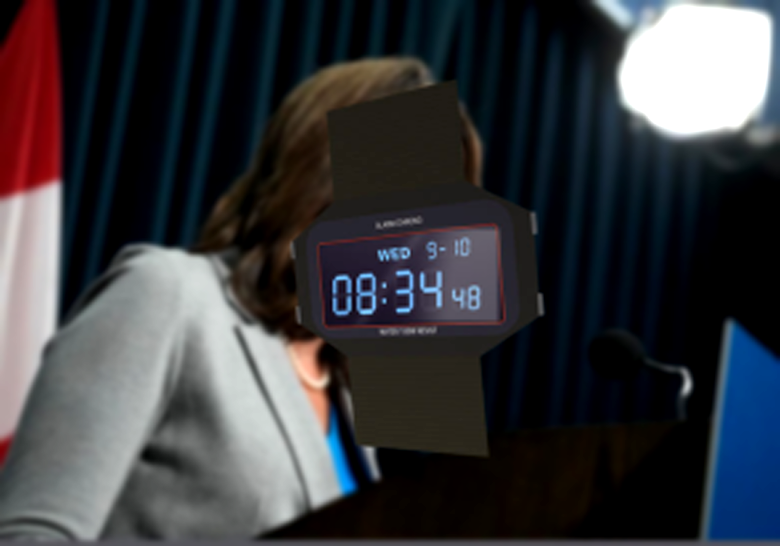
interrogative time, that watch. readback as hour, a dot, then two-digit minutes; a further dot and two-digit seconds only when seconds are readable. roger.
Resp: 8.34.48
